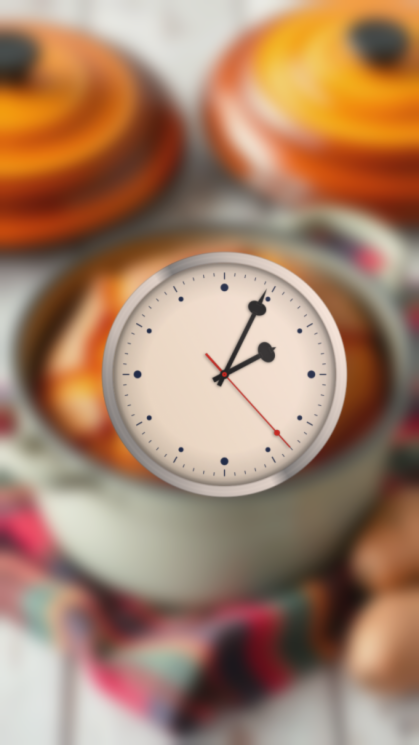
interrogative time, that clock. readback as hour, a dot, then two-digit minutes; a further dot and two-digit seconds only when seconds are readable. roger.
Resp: 2.04.23
